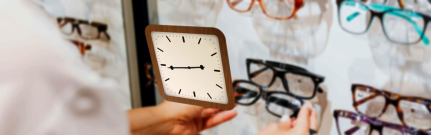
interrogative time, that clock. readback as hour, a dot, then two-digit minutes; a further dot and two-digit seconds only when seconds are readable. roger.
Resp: 2.44
